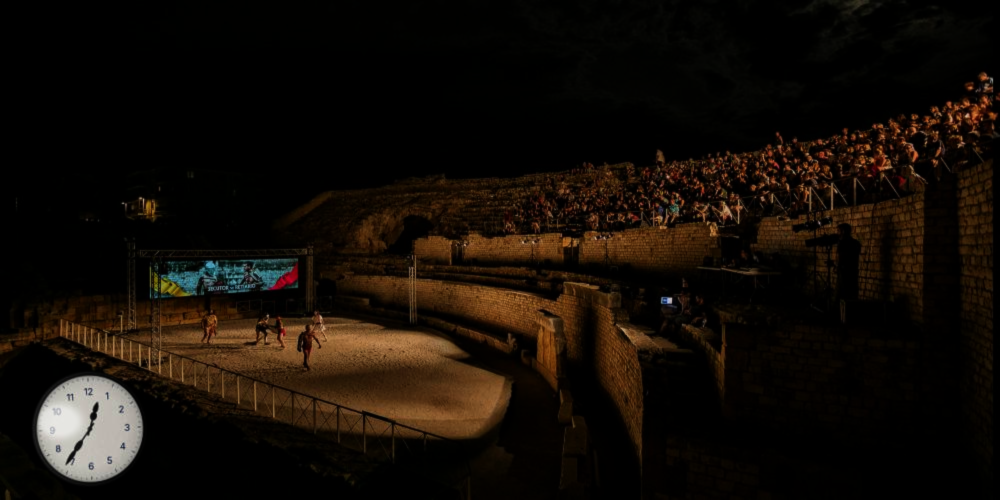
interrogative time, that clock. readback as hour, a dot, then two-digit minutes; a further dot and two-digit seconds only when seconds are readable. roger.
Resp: 12.36
